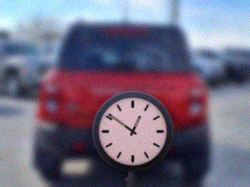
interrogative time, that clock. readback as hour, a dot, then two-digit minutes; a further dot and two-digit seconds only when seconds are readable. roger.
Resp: 12.51
